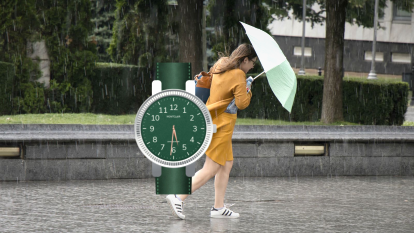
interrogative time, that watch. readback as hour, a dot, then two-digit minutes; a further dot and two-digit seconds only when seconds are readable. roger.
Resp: 5.31
